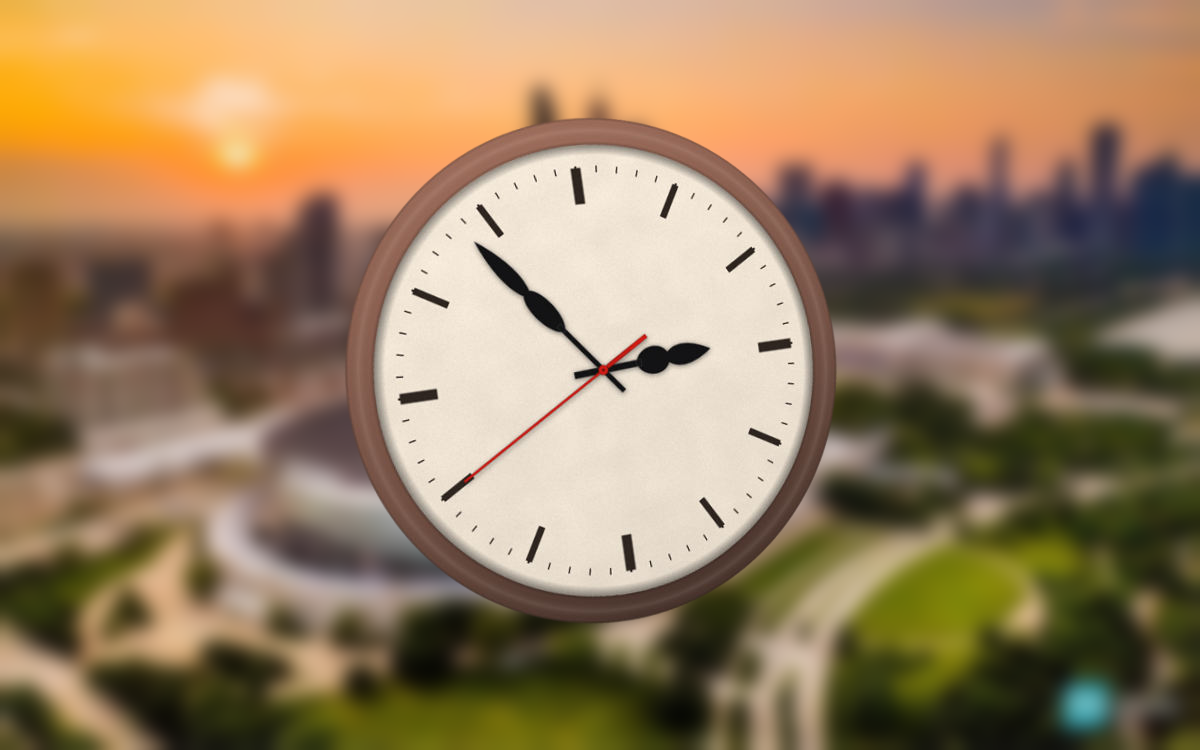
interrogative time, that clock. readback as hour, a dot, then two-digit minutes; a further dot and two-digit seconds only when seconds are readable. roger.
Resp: 2.53.40
